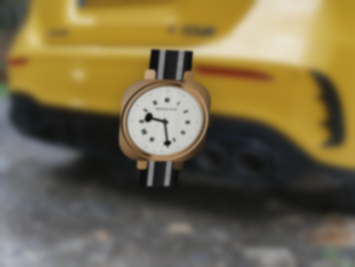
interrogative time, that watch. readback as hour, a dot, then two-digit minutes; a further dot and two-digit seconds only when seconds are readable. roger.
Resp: 9.28
